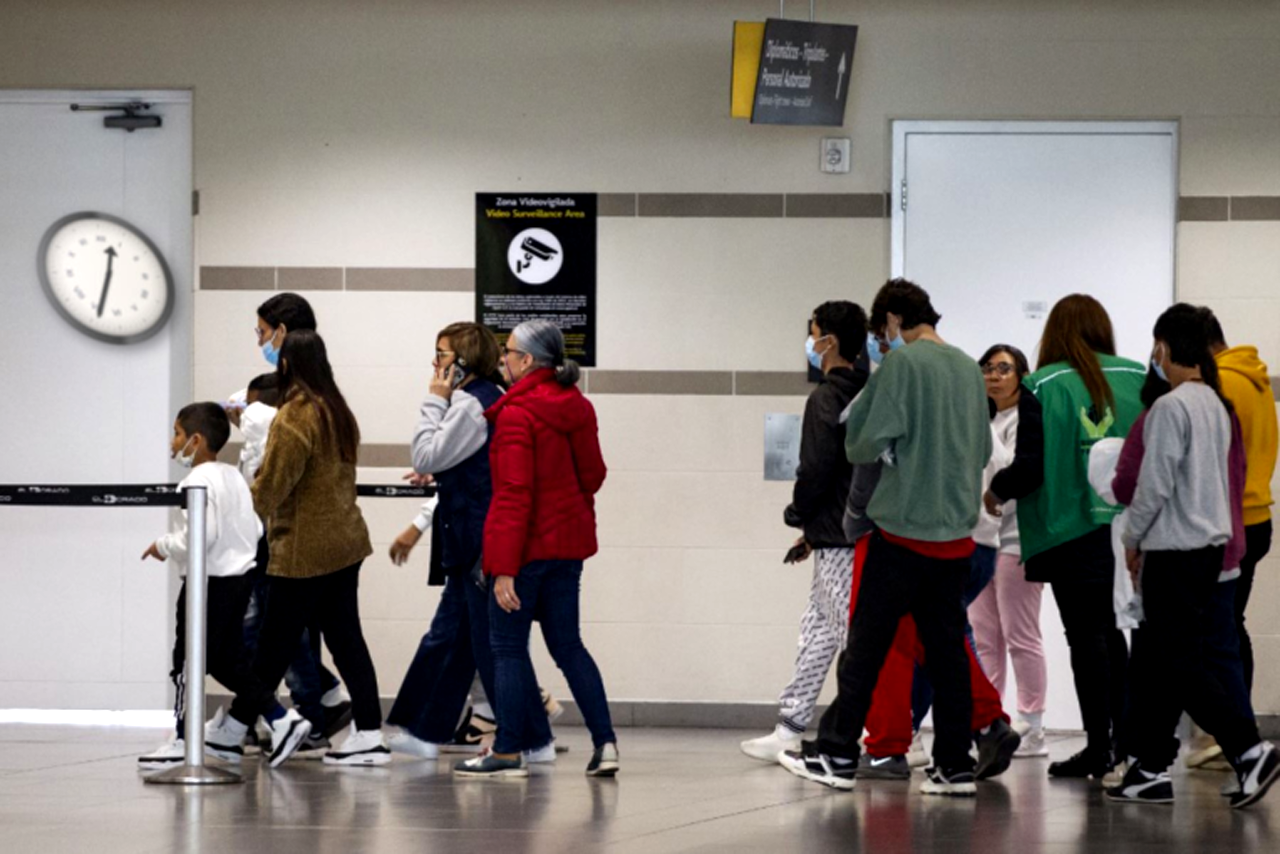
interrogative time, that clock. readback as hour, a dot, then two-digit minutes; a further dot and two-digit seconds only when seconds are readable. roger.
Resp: 12.34
